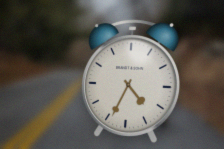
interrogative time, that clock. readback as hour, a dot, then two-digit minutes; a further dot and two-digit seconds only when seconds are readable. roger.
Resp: 4.34
